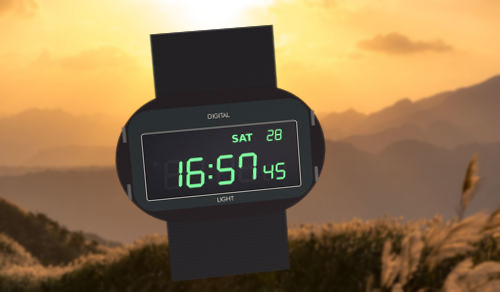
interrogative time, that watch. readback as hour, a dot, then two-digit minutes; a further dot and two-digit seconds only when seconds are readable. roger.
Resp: 16.57.45
